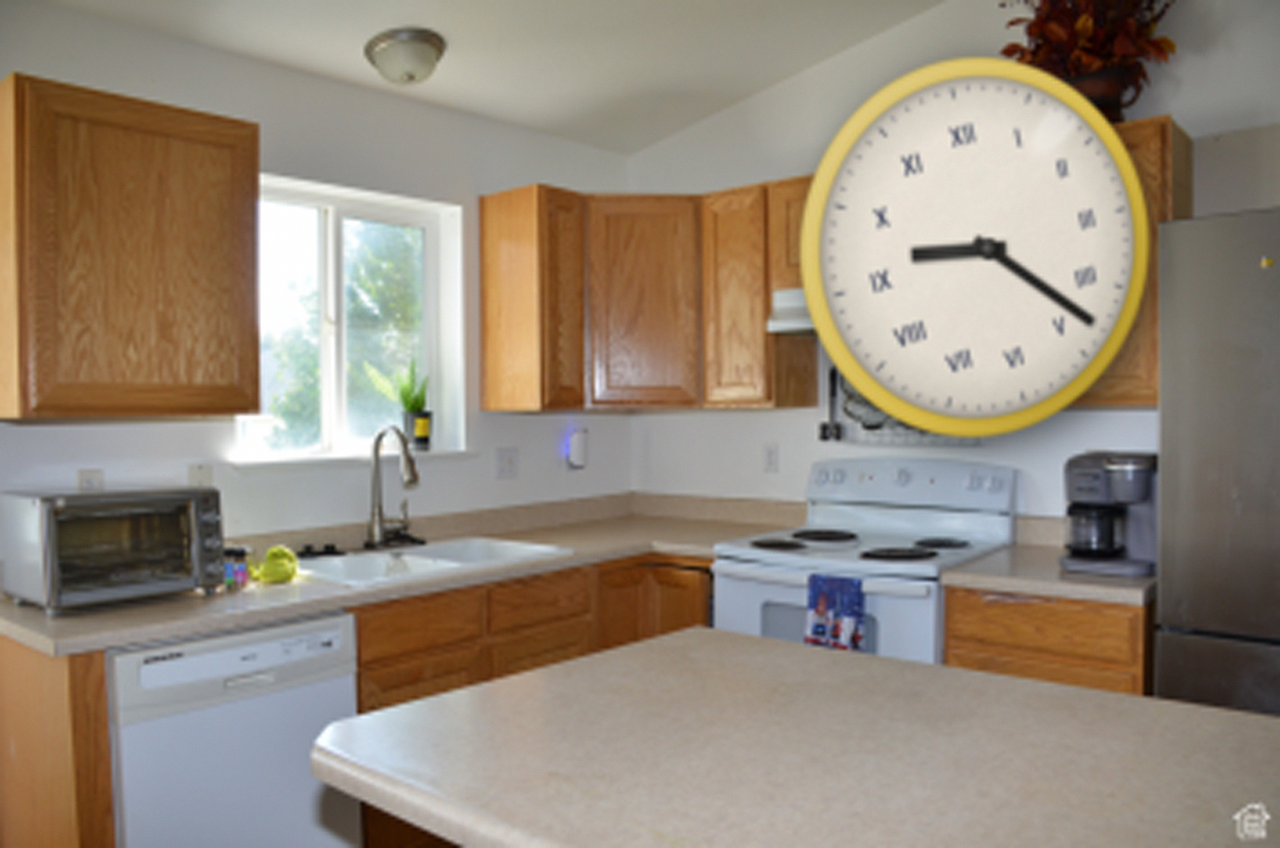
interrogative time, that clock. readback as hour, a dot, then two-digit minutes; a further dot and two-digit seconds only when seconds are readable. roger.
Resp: 9.23
